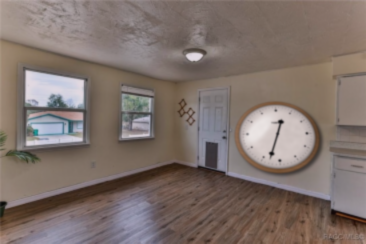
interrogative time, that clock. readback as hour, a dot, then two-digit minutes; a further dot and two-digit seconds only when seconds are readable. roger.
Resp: 12.33
